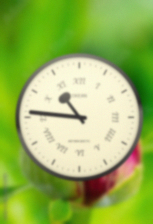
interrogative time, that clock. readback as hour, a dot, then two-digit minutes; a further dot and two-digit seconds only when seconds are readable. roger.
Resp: 10.46
